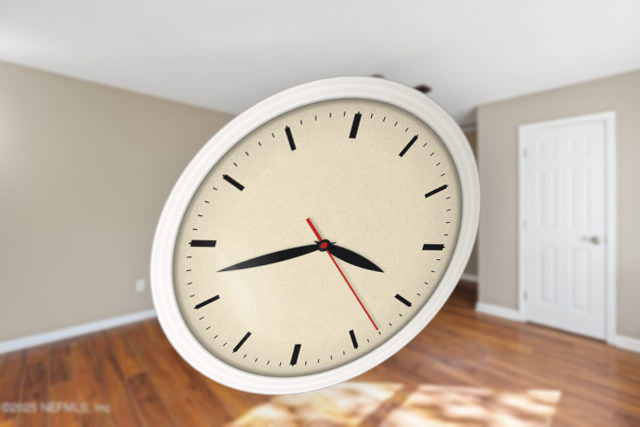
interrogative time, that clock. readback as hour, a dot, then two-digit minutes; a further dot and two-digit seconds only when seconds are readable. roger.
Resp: 3.42.23
